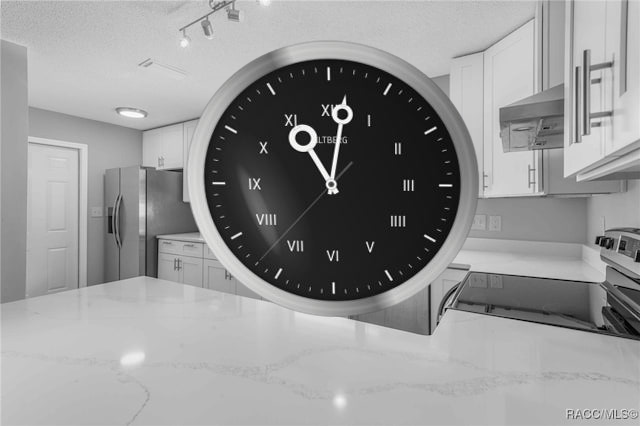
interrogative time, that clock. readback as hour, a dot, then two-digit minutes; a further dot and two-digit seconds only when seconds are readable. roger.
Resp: 11.01.37
